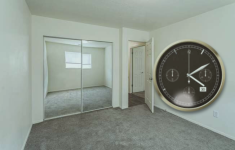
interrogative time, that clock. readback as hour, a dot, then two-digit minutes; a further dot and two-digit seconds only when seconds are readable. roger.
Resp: 4.10
